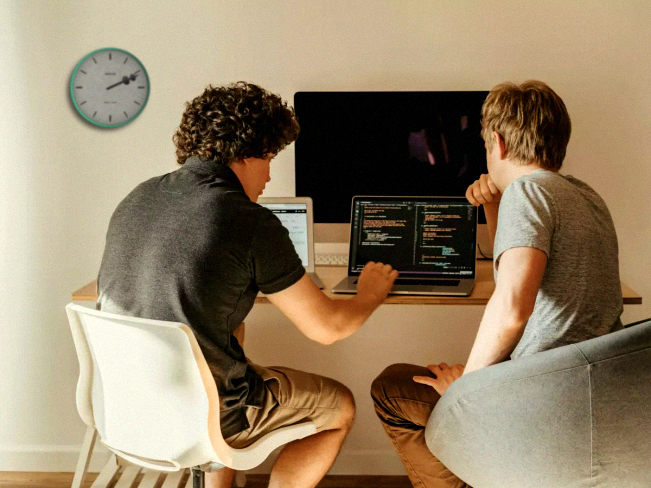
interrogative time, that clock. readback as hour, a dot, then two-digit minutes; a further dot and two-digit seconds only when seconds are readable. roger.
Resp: 2.11
